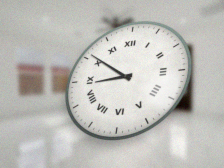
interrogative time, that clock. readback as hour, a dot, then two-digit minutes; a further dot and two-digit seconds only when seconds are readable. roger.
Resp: 8.51
